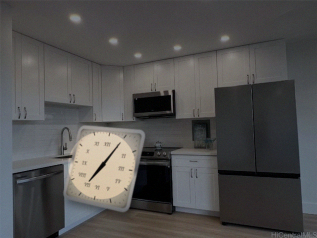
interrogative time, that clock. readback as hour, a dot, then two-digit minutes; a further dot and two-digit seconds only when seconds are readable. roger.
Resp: 7.05
